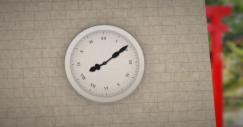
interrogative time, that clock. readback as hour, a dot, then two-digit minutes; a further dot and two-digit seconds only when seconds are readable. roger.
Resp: 8.09
